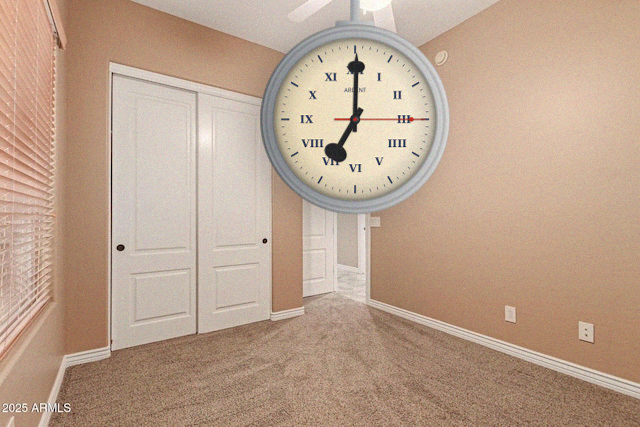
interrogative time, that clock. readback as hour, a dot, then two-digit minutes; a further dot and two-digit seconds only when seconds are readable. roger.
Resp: 7.00.15
